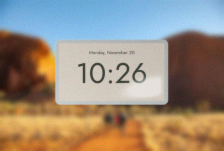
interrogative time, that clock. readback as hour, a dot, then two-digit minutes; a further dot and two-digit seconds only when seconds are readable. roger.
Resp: 10.26
